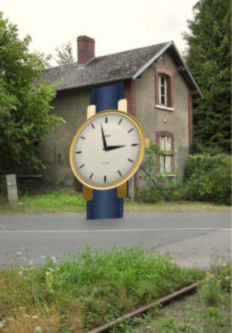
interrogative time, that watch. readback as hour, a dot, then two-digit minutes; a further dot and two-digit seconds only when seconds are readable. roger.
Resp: 2.58
